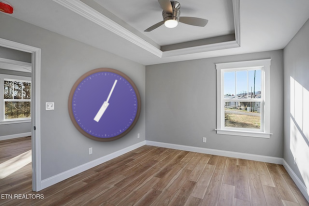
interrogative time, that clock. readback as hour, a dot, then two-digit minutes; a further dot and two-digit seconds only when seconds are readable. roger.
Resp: 7.04
